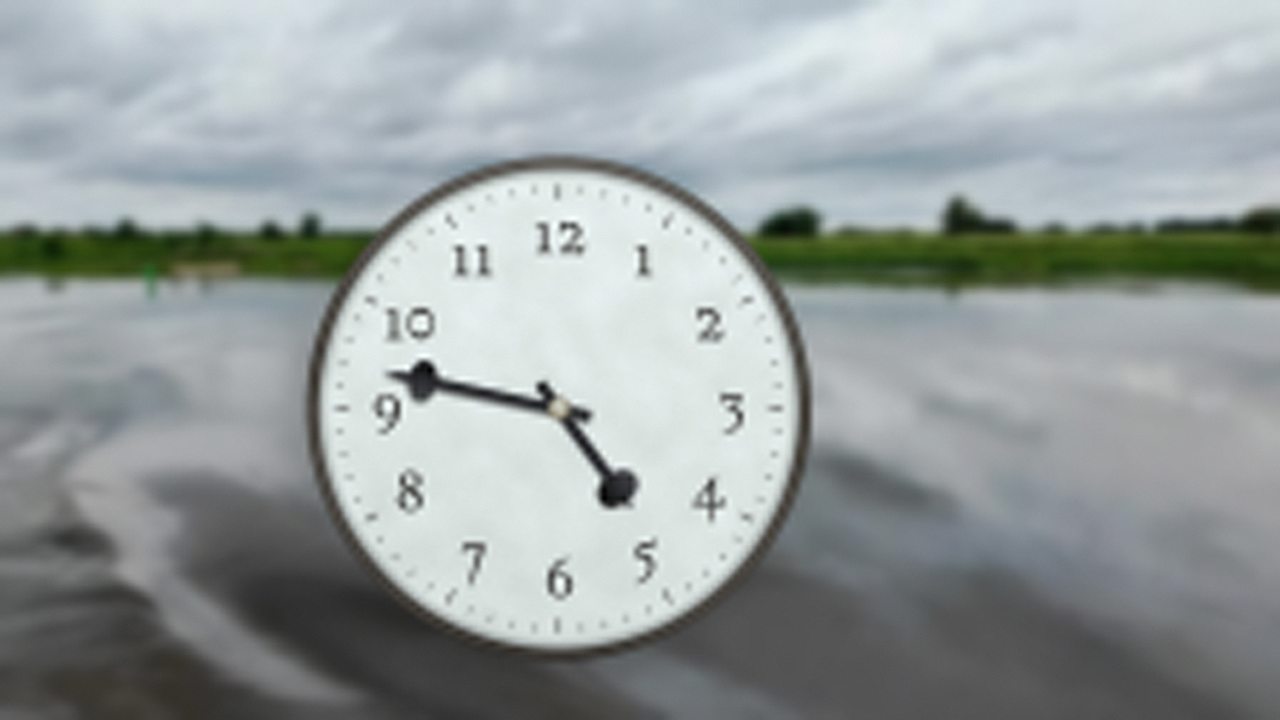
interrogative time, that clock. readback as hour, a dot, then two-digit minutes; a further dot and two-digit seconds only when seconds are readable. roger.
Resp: 4.47
